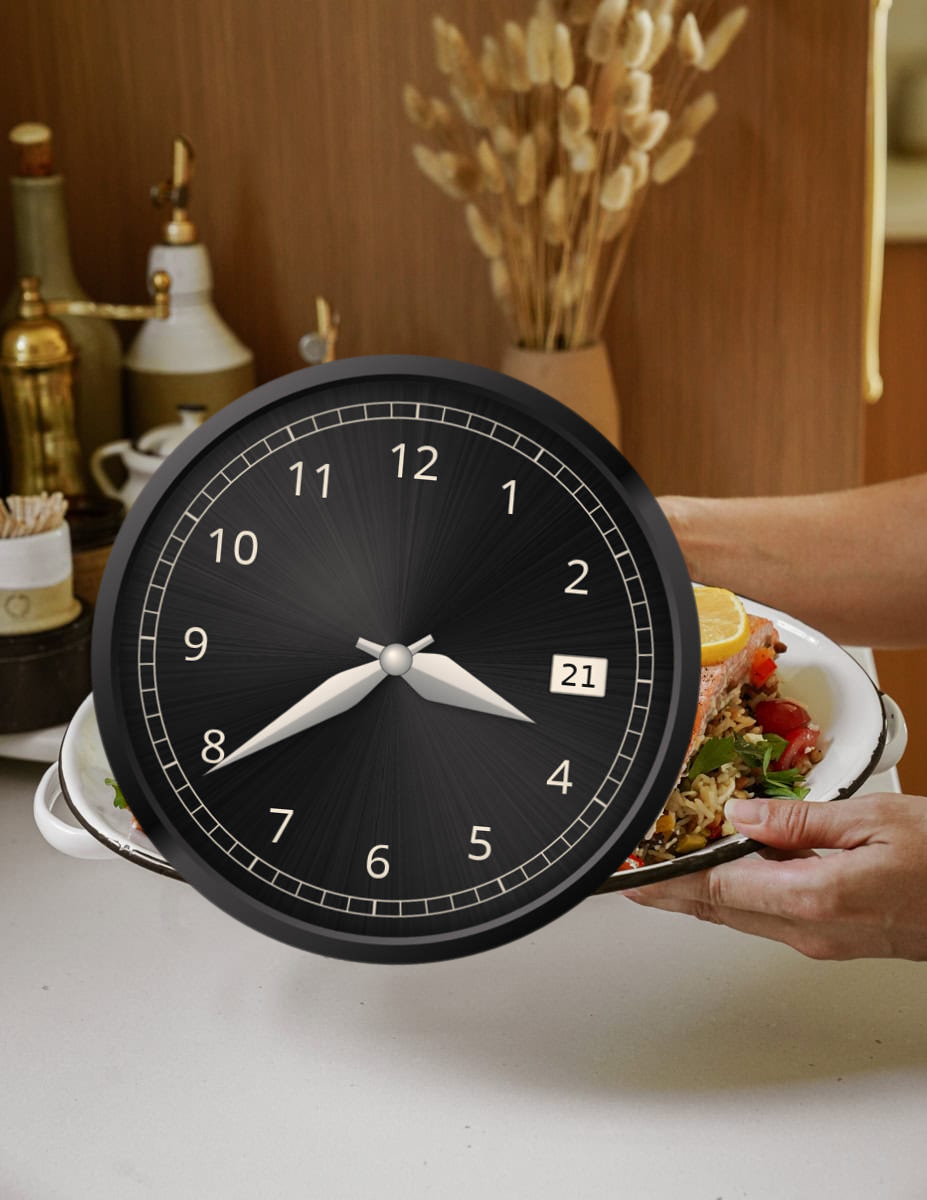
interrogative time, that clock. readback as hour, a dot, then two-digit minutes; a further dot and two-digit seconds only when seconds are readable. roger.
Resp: 3.39
